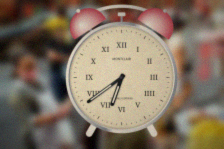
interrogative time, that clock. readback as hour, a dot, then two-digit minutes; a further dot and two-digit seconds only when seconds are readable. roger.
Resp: 6.39
